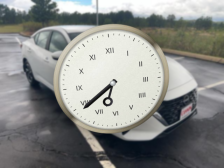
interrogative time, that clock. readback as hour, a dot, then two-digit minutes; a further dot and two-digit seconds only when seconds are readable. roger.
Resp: 6.39
